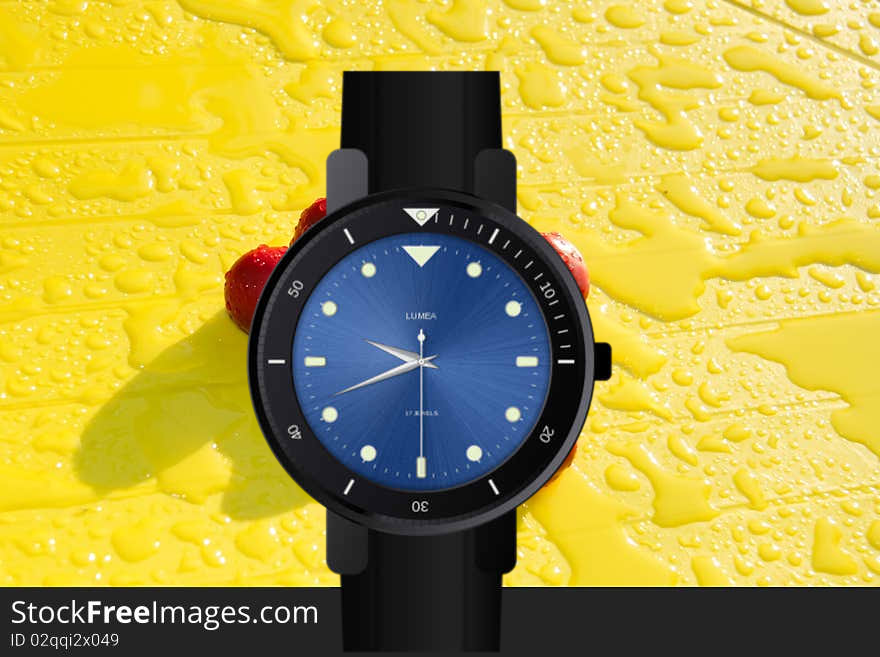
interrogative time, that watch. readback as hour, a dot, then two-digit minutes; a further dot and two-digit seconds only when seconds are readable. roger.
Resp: 9.41.30
